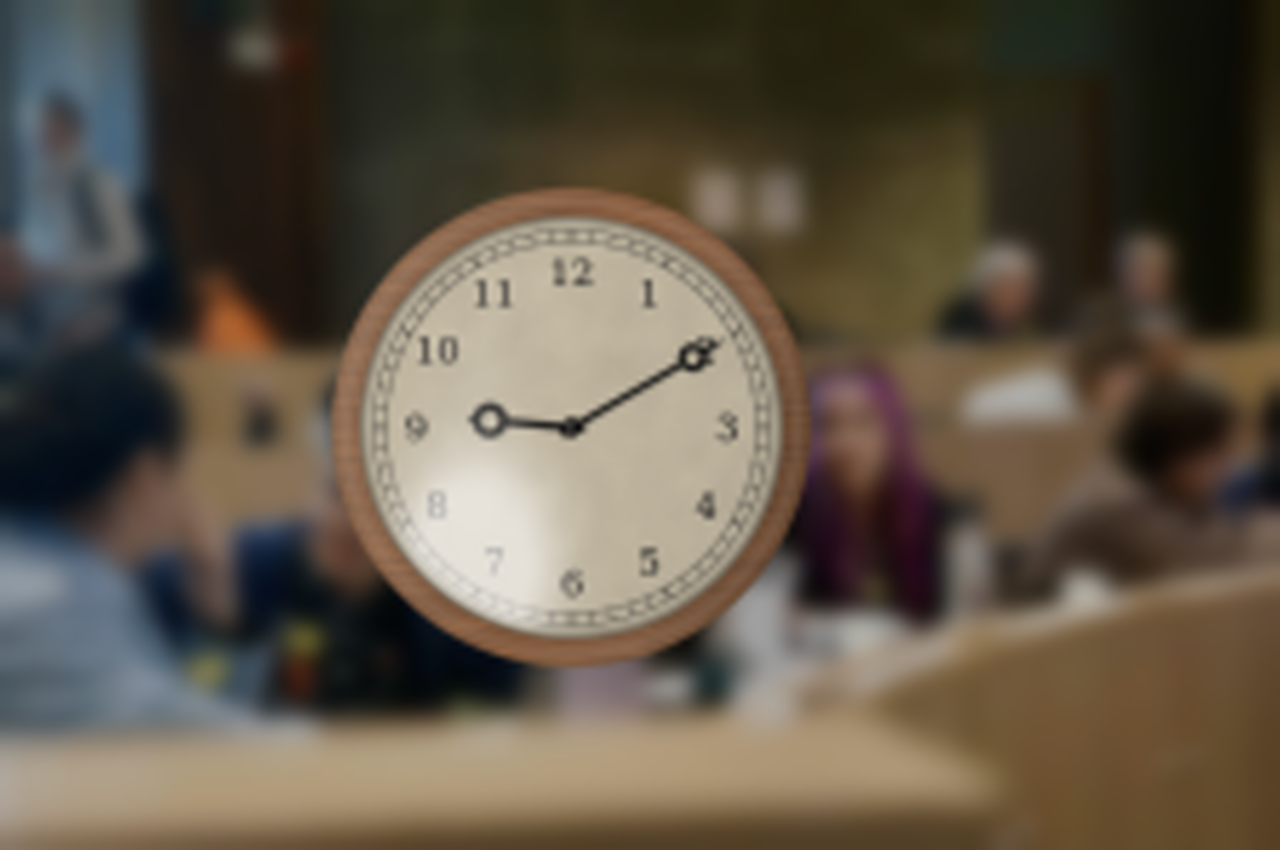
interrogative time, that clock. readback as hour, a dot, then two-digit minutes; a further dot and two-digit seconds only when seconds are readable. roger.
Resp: 9.10
